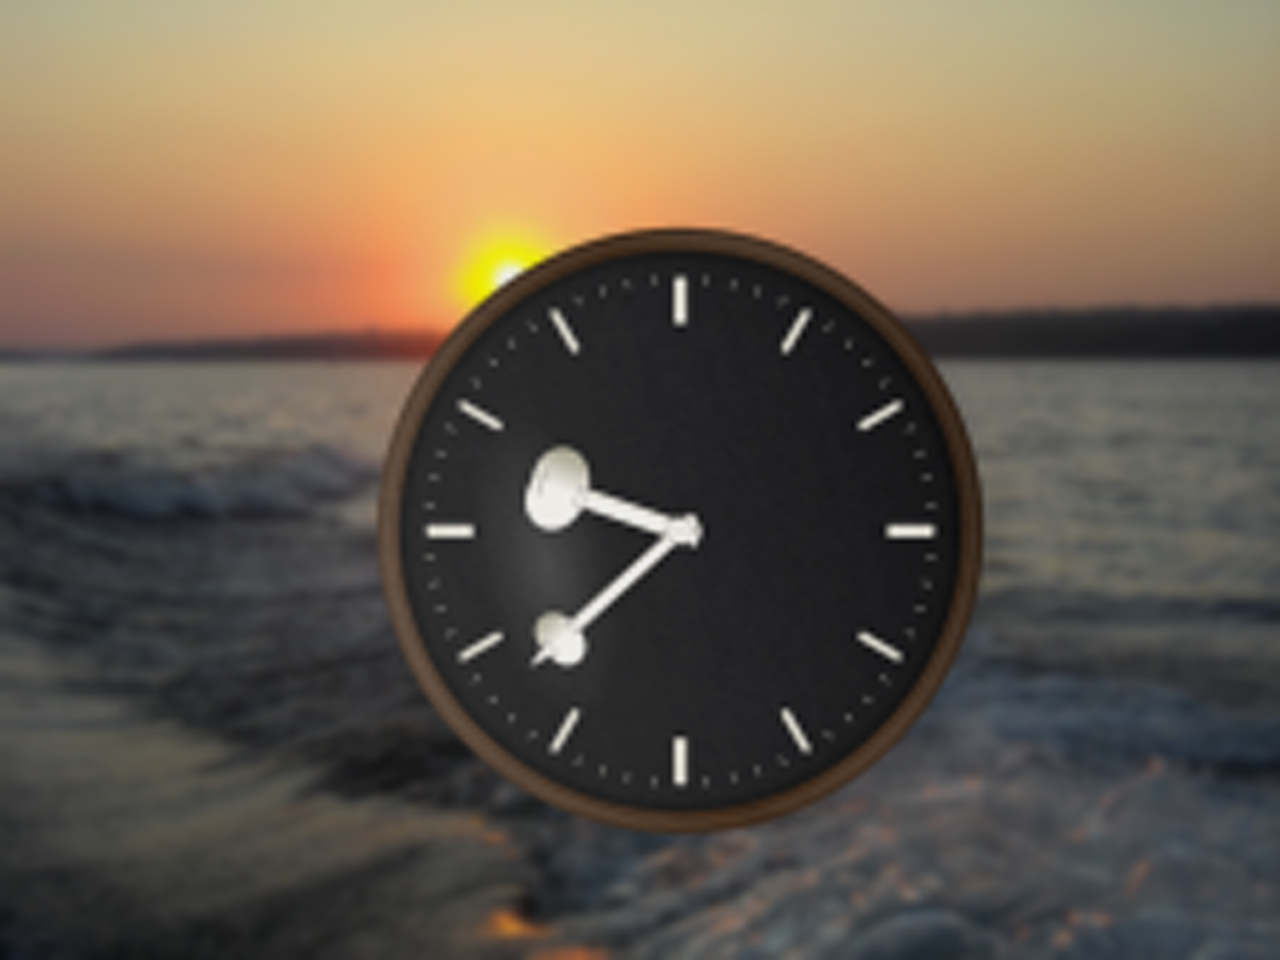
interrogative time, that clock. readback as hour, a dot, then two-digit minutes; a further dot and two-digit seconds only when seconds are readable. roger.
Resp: 9.38
